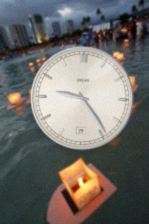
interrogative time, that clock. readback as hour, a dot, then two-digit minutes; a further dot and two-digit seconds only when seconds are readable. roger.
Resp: 9.24
